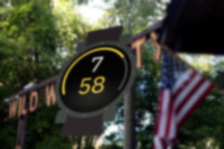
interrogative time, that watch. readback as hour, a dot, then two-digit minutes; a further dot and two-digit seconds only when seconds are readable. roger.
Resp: 7.58
